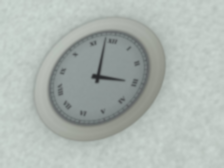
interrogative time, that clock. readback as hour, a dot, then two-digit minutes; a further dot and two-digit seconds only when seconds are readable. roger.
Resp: 2.58
